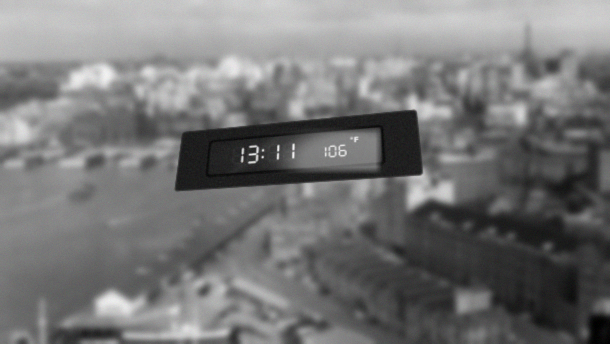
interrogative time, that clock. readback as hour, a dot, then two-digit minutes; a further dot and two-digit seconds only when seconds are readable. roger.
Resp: 13.11
